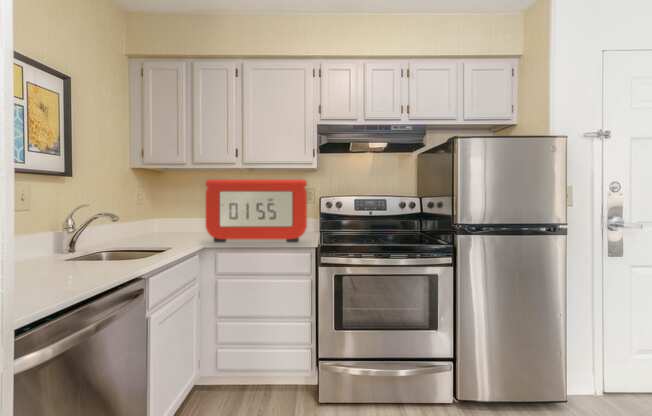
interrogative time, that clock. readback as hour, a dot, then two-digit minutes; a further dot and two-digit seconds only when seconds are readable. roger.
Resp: 1.55
